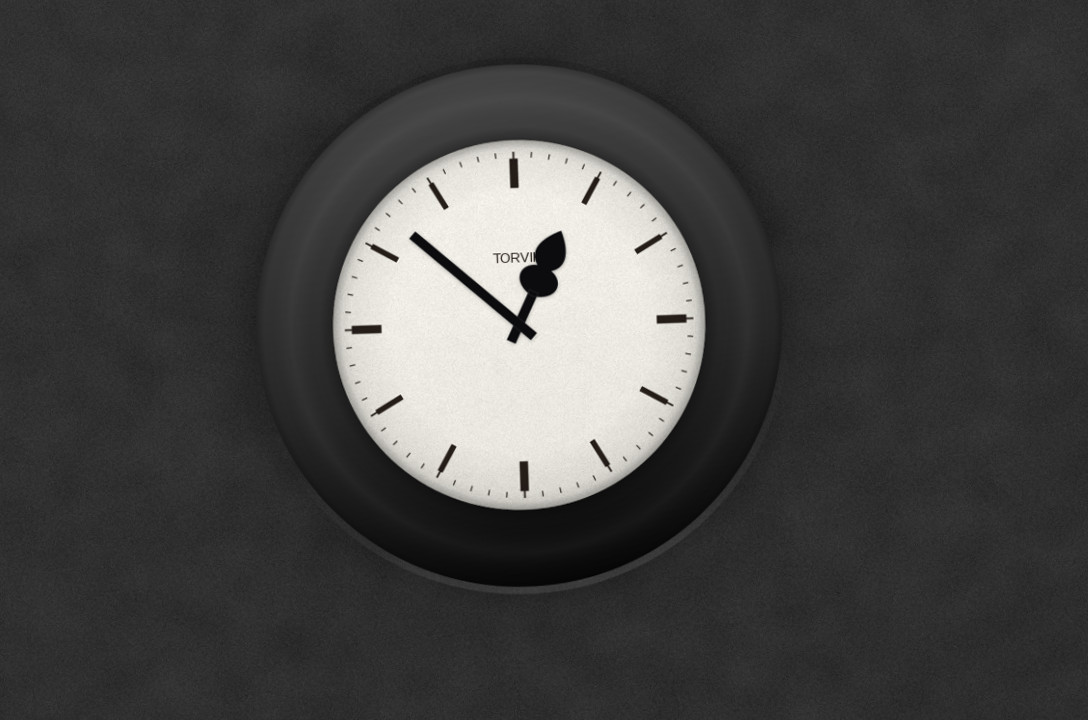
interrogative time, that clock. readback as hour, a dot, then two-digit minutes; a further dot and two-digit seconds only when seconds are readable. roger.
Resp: 12.52
